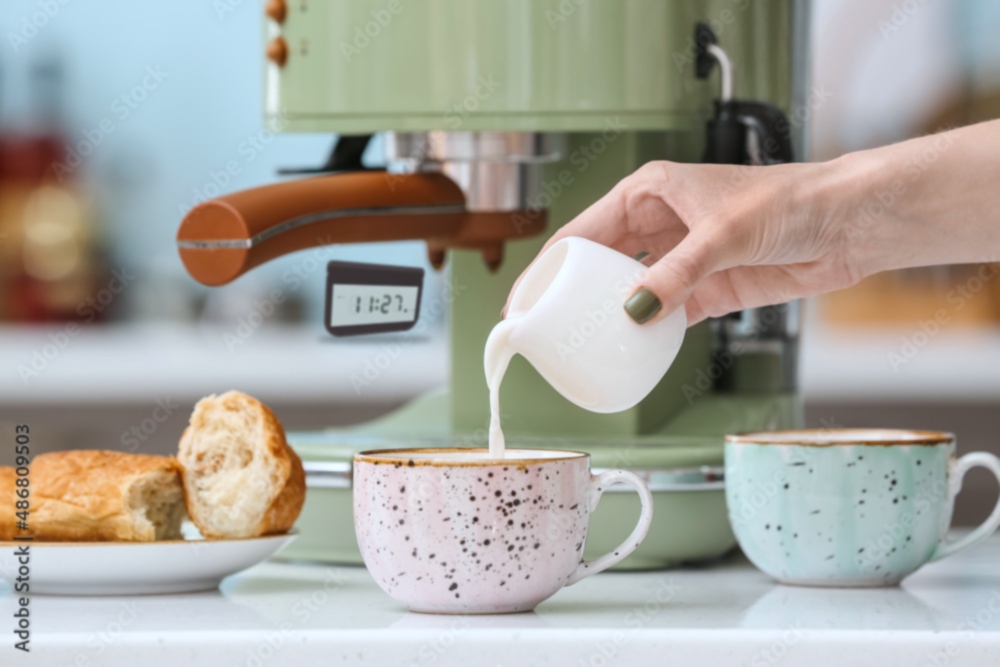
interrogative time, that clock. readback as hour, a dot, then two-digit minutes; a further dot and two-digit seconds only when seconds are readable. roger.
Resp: 11.27
